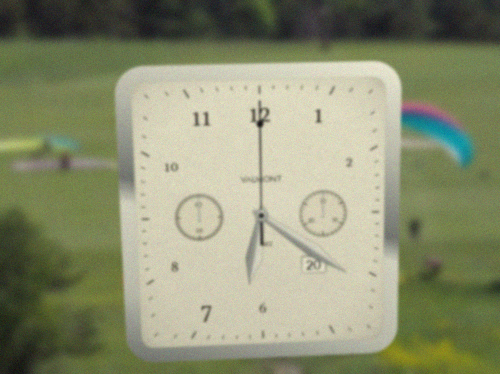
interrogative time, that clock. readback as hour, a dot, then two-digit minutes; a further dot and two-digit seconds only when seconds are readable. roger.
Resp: 6.21
